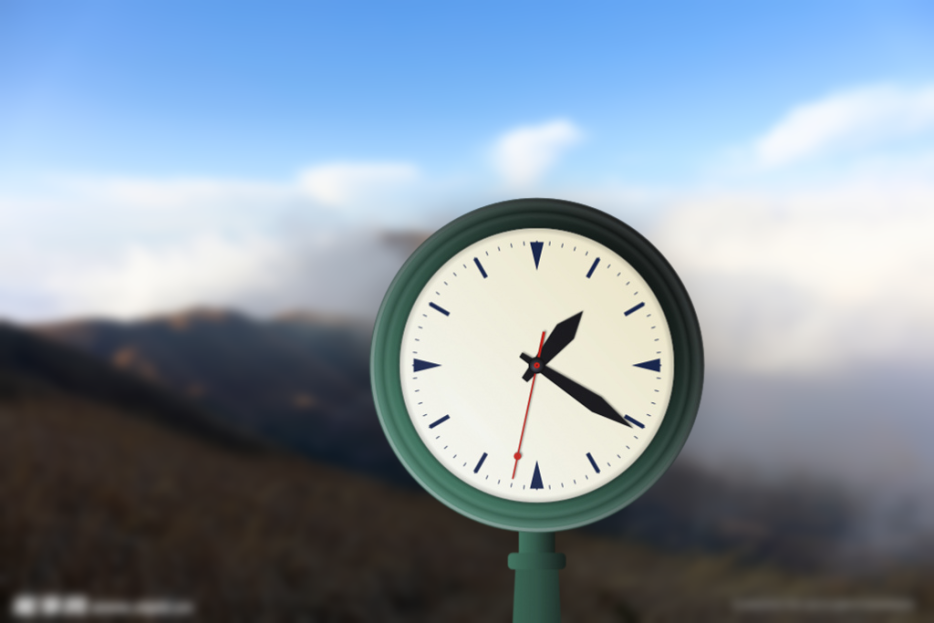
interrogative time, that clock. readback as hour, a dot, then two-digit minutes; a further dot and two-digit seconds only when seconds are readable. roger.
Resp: 1.20.32
